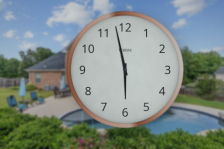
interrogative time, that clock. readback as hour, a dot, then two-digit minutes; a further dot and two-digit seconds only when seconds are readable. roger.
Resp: 5.58
